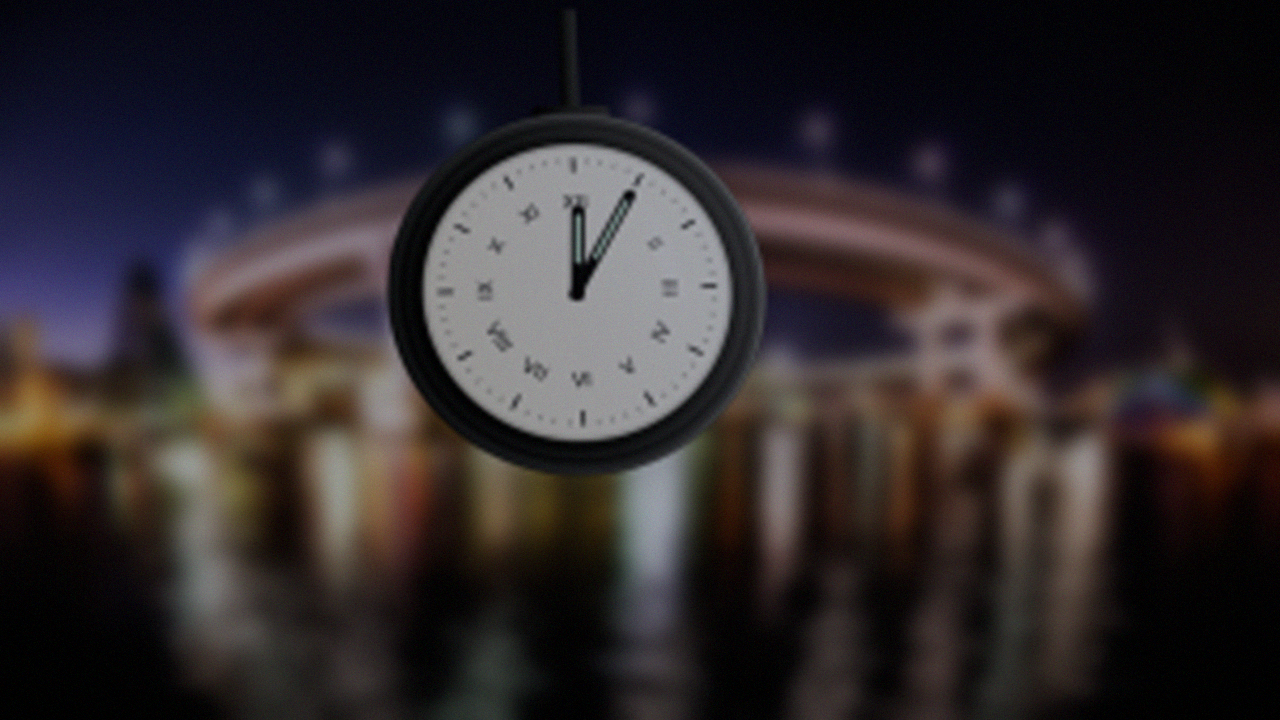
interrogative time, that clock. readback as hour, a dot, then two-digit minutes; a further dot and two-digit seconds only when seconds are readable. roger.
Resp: 12.05
